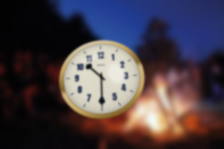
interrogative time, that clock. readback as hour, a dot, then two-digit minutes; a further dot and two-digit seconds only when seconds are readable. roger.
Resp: 10.30
